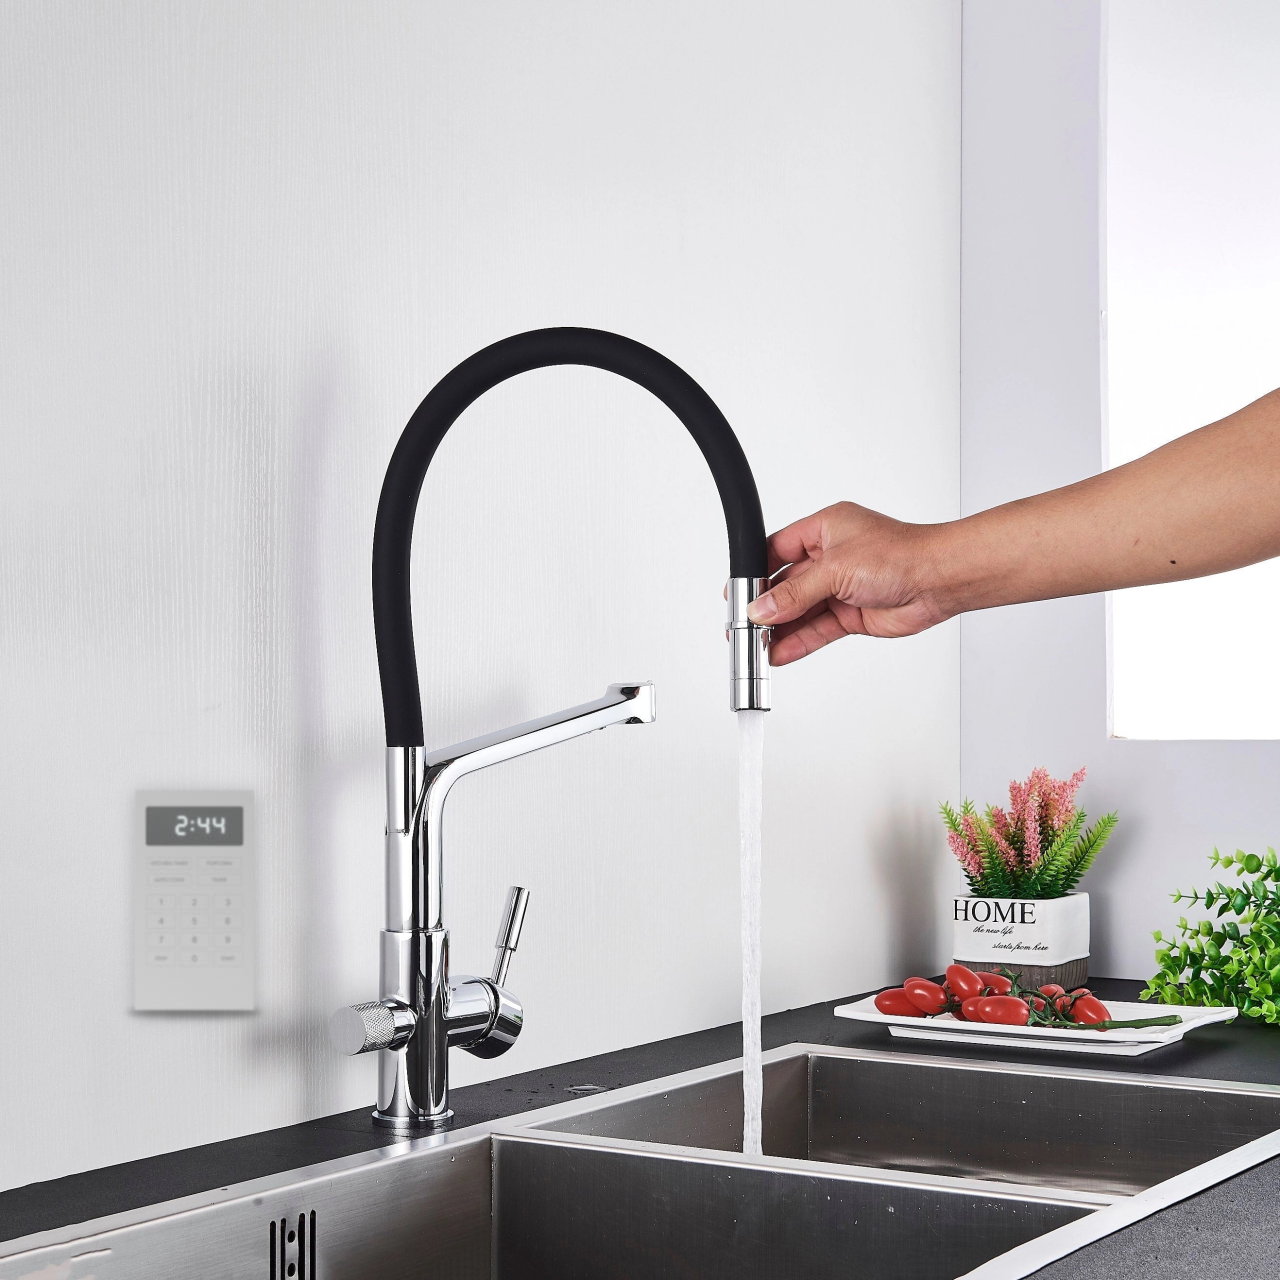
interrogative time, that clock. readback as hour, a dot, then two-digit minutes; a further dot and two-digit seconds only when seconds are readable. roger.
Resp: 2.44
